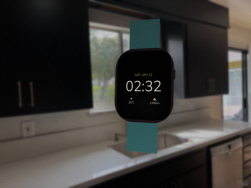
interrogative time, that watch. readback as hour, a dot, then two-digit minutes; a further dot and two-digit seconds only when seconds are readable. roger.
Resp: 2.32
